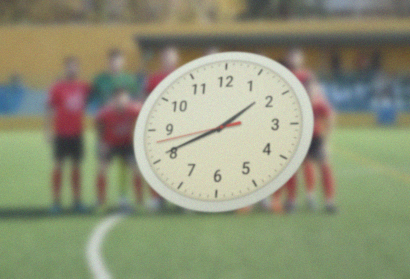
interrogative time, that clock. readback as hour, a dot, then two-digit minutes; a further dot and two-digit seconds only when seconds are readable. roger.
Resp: 1.40.43
